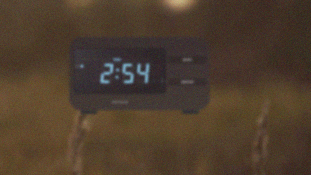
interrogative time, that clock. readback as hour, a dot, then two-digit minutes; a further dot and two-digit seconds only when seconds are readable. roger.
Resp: 2.54
